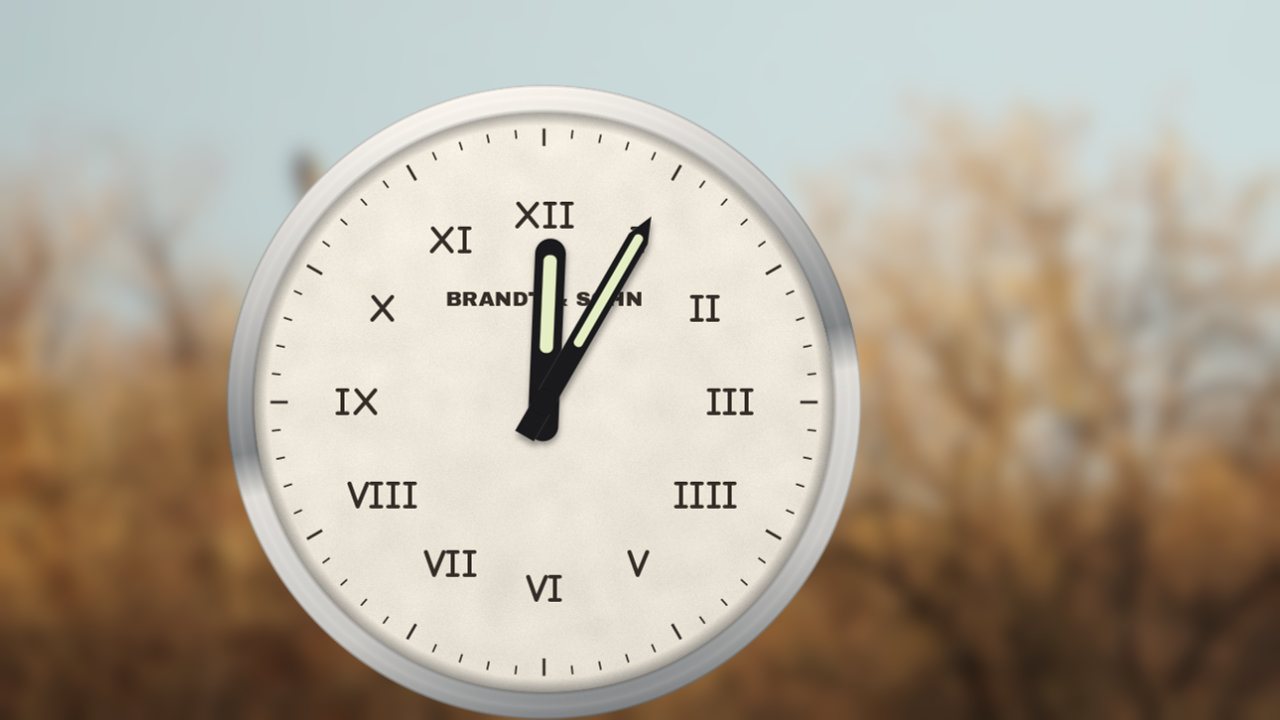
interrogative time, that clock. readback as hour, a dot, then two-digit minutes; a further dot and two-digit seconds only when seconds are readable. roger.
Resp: 12.05
